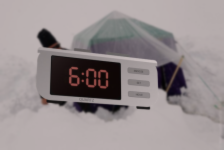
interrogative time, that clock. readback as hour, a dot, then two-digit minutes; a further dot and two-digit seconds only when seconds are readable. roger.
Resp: 6.00
